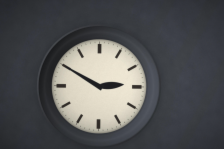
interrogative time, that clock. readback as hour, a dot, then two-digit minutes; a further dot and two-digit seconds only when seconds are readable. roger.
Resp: 2.50
